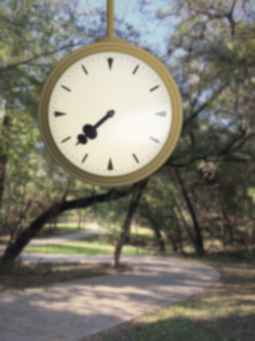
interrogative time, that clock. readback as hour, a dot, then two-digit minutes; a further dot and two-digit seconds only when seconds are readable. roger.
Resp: 7.38
